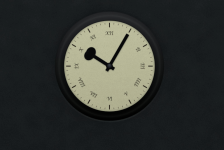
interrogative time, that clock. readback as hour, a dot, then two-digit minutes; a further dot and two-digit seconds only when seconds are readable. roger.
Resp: 10.05
